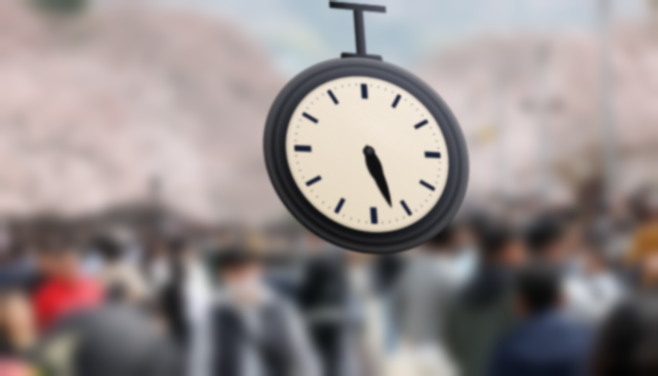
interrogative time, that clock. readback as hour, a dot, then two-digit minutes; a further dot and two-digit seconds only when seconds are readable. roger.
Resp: 5.27
